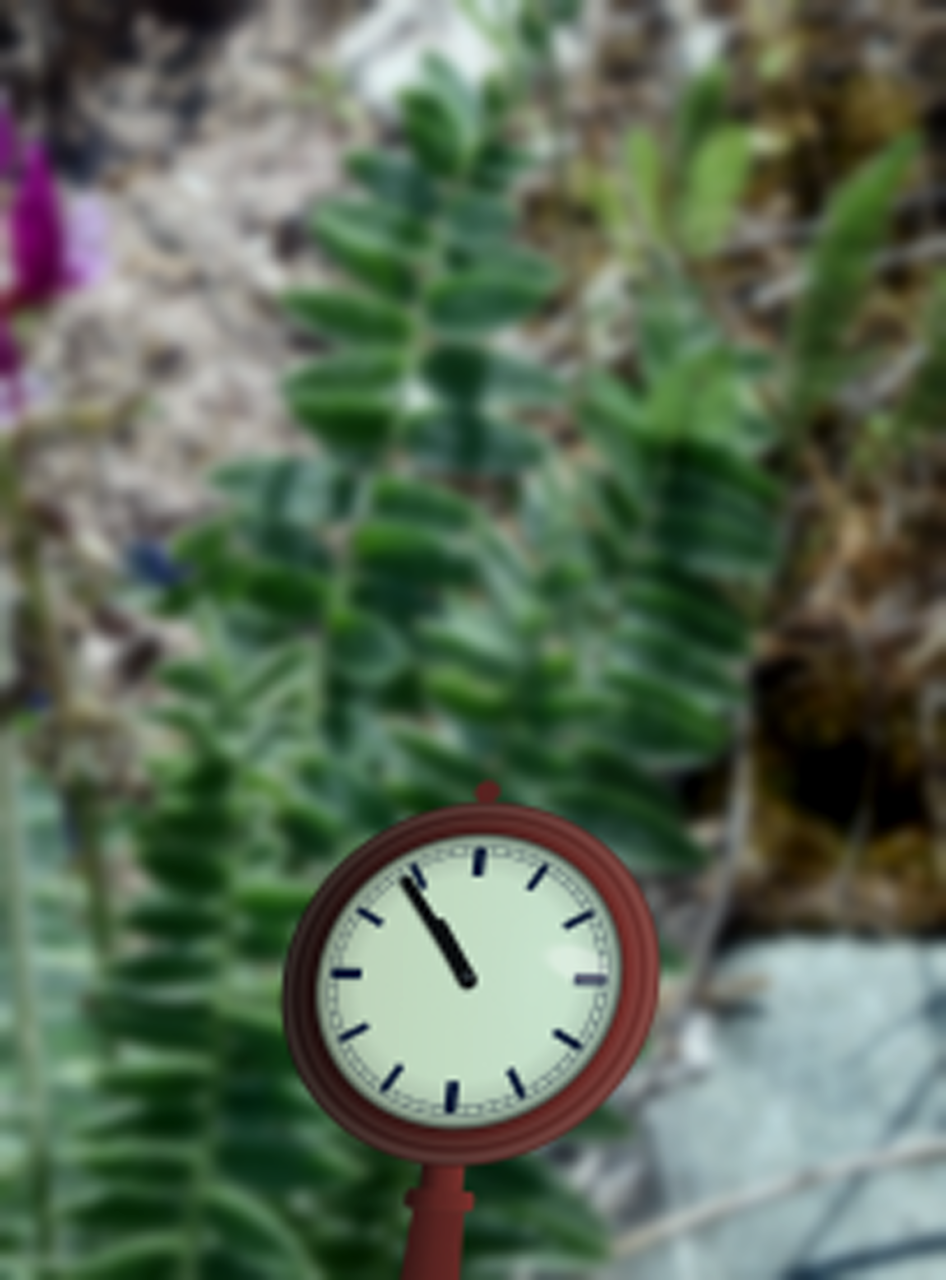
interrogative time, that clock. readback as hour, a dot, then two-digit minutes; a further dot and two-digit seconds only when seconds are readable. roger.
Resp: 10.54
